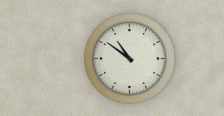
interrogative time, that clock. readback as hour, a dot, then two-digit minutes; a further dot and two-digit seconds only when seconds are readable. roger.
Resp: 10.51
